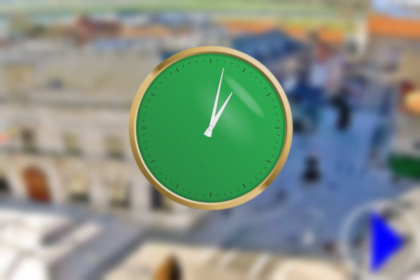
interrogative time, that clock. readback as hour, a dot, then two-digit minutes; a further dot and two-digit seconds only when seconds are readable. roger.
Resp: 1.02
